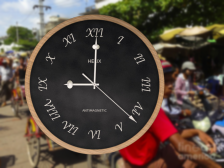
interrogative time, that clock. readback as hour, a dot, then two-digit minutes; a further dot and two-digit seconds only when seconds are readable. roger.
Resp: 9.00.22
